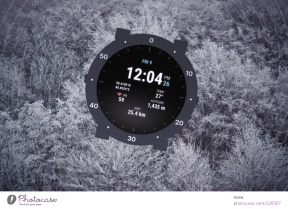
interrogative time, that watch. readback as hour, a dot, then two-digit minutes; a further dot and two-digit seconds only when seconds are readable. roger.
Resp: 12.04
